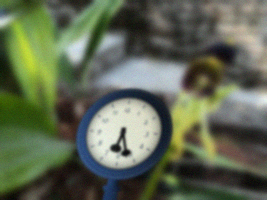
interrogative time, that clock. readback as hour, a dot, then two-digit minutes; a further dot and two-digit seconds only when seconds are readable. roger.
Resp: 6.27
